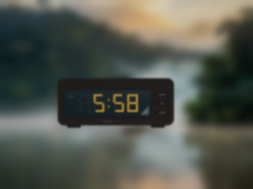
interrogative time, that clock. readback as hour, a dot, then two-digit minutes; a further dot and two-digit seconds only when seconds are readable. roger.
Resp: 5.58
